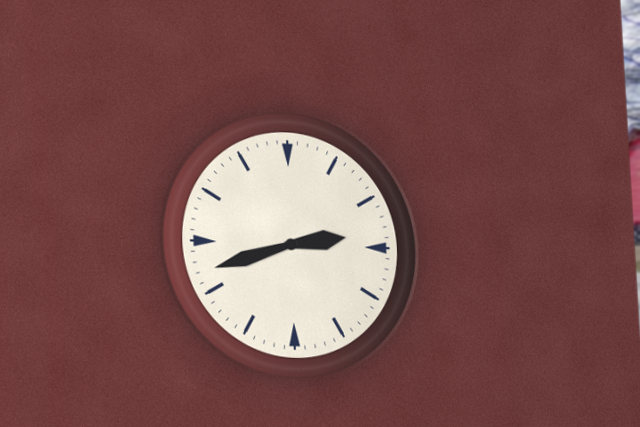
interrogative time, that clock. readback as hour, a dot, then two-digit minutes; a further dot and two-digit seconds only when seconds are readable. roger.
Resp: 2.42
